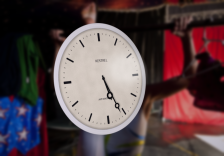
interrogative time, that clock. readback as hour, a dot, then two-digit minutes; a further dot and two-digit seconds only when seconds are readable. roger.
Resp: 5.26
